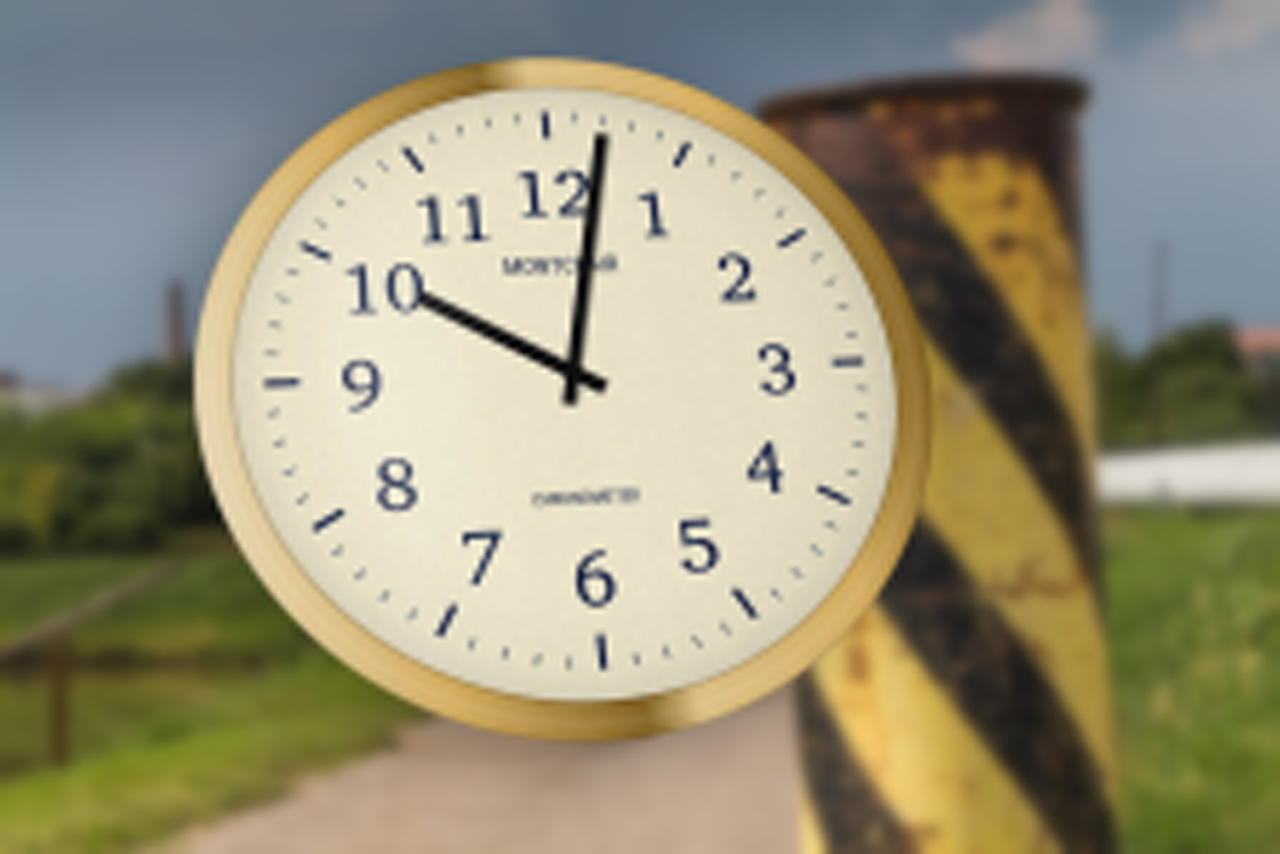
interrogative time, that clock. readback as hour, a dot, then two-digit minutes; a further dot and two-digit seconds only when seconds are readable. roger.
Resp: 10.02
